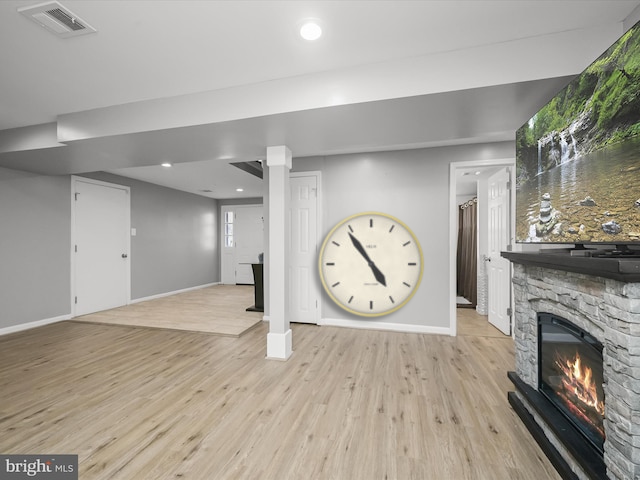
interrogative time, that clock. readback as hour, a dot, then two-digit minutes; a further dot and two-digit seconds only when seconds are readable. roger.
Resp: 4.54
